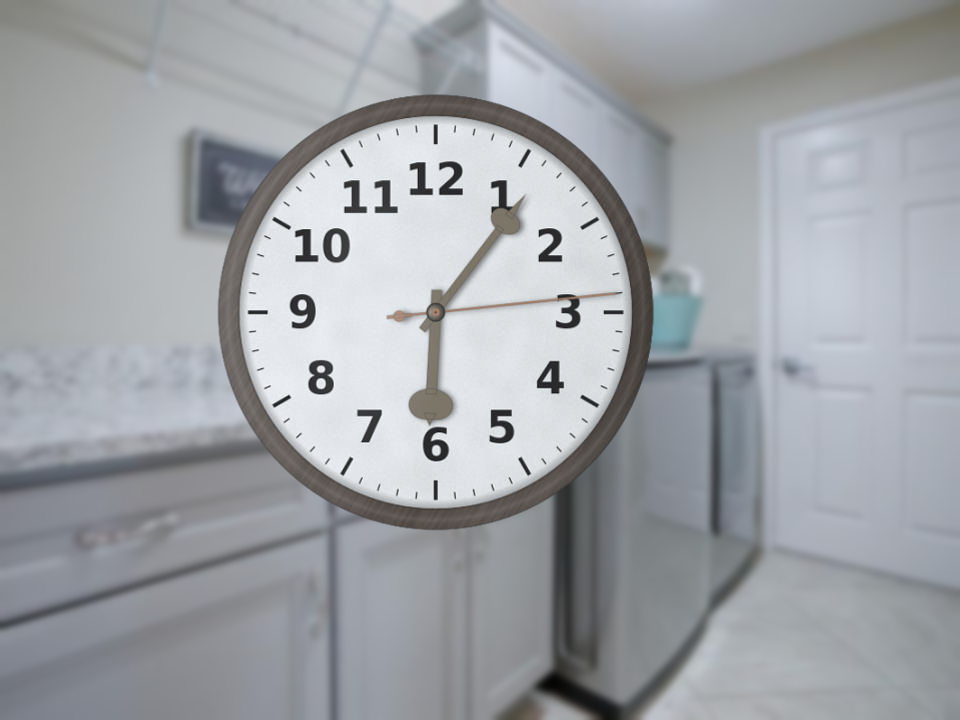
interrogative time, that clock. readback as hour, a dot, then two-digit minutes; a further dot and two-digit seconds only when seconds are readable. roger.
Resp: 6.06.14
